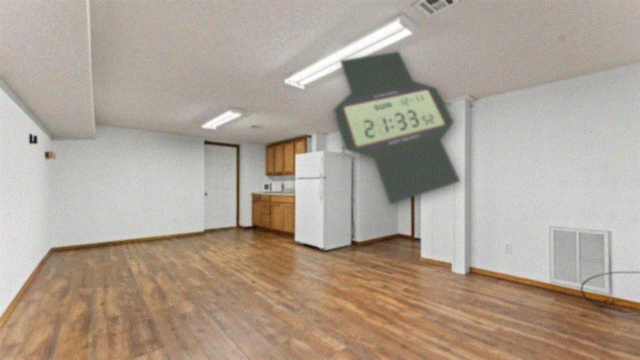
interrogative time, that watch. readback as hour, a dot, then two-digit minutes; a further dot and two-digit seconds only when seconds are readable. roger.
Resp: 21.33
